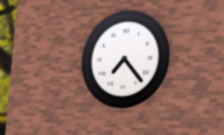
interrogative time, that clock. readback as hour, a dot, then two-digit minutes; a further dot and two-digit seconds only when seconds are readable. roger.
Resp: 7.23
